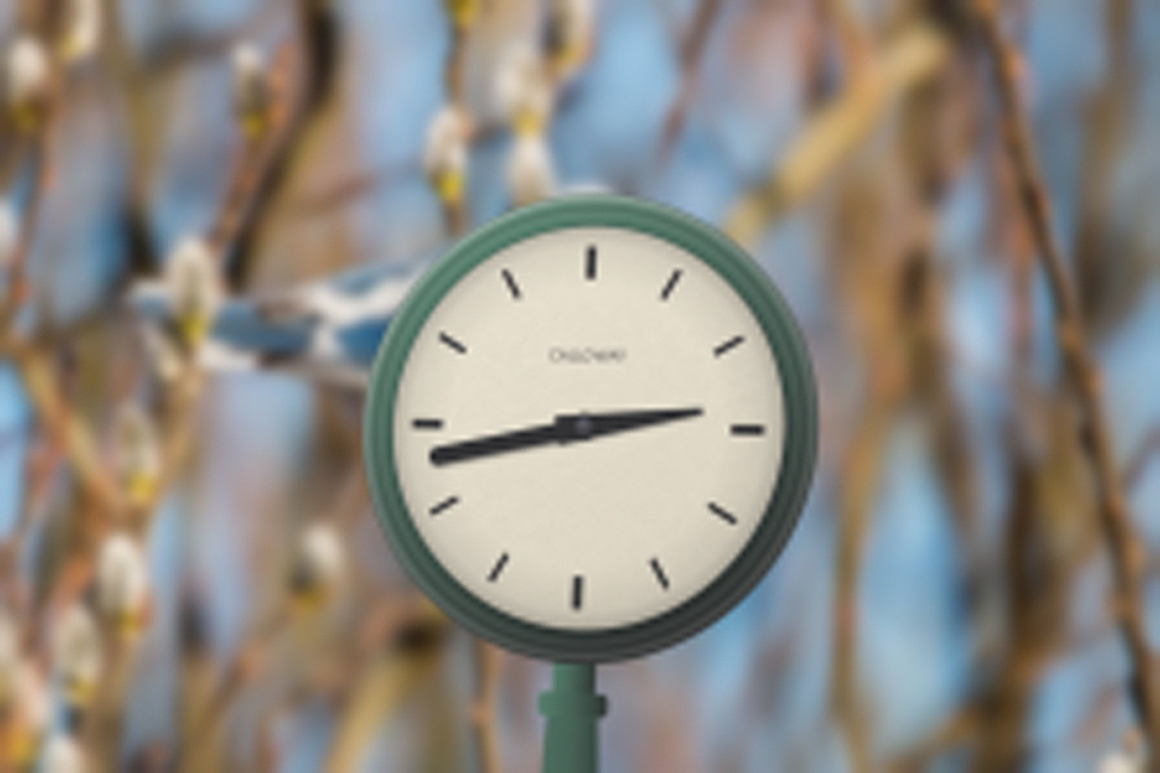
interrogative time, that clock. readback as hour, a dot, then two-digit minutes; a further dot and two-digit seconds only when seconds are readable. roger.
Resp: 2.43
